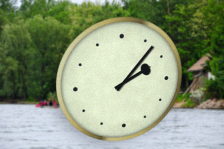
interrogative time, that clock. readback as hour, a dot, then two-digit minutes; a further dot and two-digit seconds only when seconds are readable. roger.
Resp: 2.07
